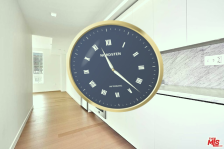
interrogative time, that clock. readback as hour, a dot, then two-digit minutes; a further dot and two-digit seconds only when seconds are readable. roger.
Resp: 11.23
